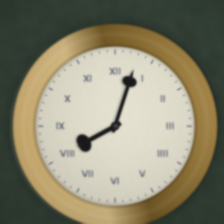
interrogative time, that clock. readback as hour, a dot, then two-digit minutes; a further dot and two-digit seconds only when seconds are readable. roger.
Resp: 8.03
